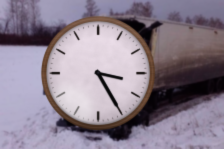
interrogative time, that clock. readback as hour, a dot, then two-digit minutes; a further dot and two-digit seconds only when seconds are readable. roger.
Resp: 3.25
